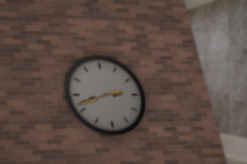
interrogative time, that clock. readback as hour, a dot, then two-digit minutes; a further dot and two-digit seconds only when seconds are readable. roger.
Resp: 2.42
